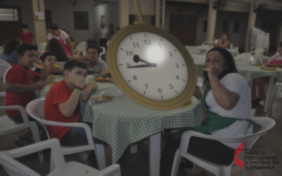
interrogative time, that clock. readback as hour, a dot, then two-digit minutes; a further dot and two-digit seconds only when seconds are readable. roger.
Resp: 9.44
